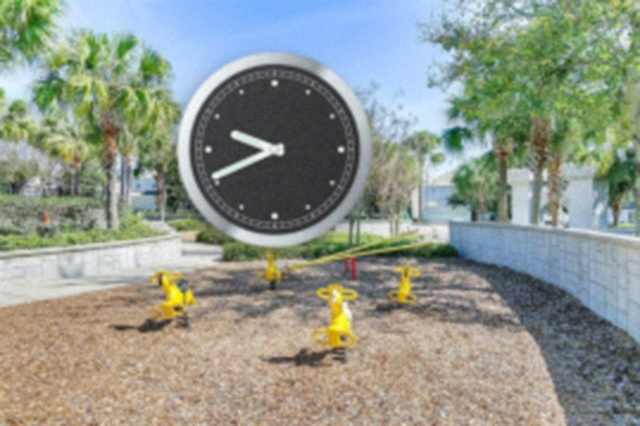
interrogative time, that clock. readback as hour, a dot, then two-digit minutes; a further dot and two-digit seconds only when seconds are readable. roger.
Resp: 9.41
